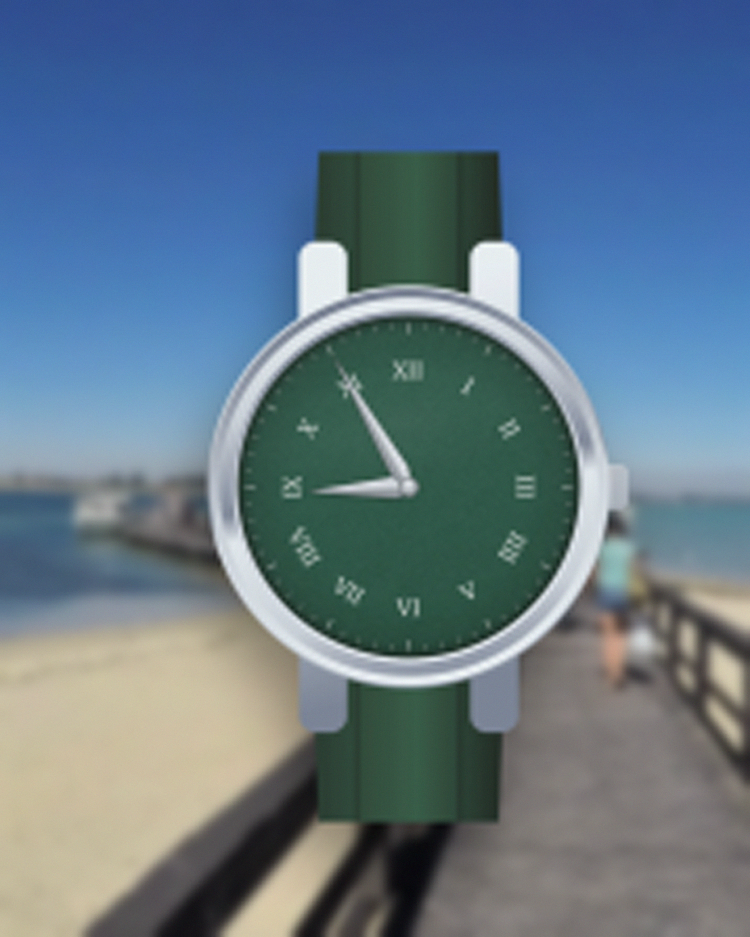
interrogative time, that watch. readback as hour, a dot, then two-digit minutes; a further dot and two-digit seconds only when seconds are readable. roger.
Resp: 8.55
